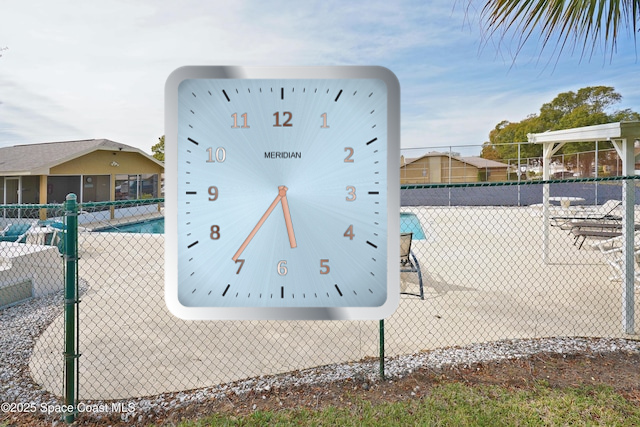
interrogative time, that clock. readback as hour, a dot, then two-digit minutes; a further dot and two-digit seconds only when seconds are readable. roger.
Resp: 5.36
